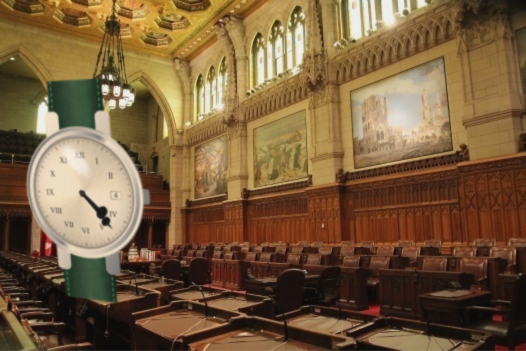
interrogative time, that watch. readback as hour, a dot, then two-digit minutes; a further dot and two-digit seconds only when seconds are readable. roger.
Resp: 4.23
